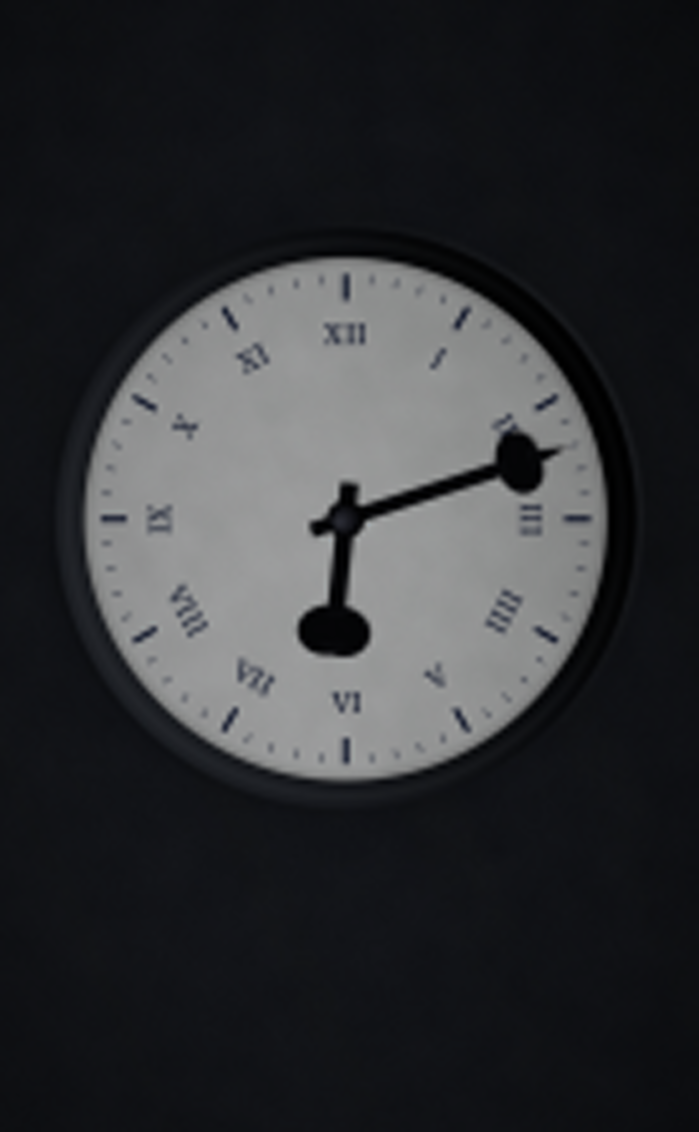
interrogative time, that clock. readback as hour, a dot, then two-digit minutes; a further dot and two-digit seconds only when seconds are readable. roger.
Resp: 6.12
